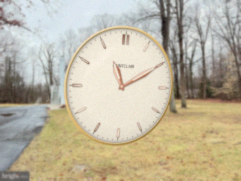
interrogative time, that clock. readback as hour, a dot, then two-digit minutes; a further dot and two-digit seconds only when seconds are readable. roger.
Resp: 11.10
